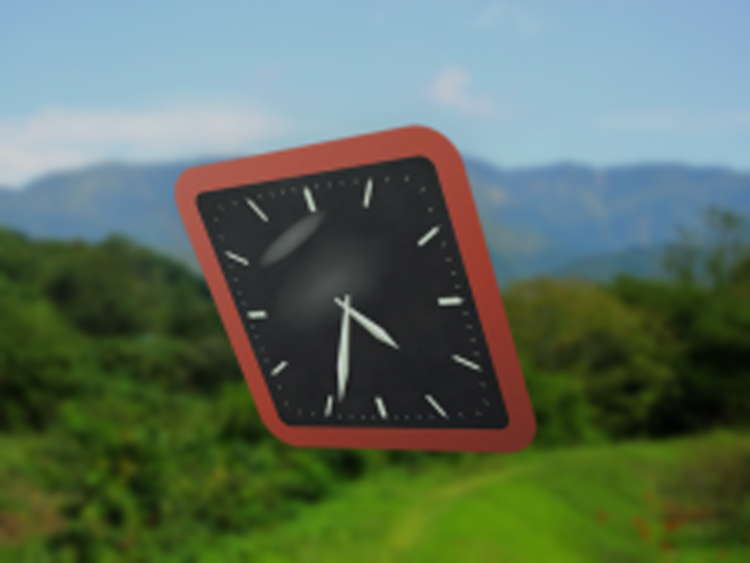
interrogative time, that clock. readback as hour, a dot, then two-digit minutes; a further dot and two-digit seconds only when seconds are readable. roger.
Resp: 4.34
